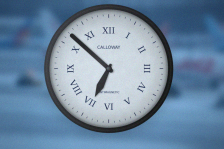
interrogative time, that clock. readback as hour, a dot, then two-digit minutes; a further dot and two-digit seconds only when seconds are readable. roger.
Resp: 6.52
